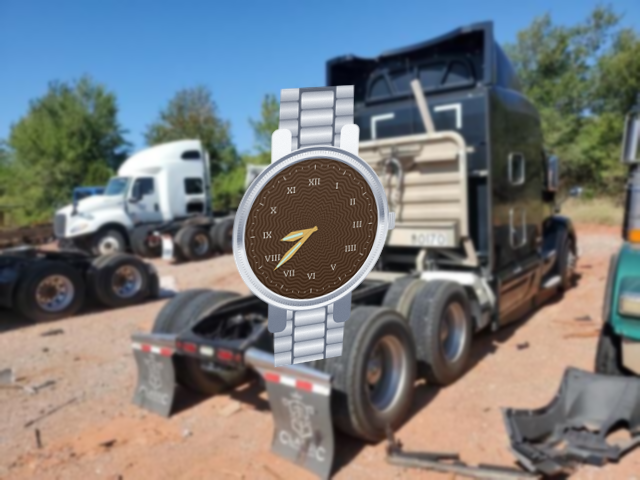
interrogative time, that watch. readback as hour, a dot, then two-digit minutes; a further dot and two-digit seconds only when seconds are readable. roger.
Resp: 8.38
